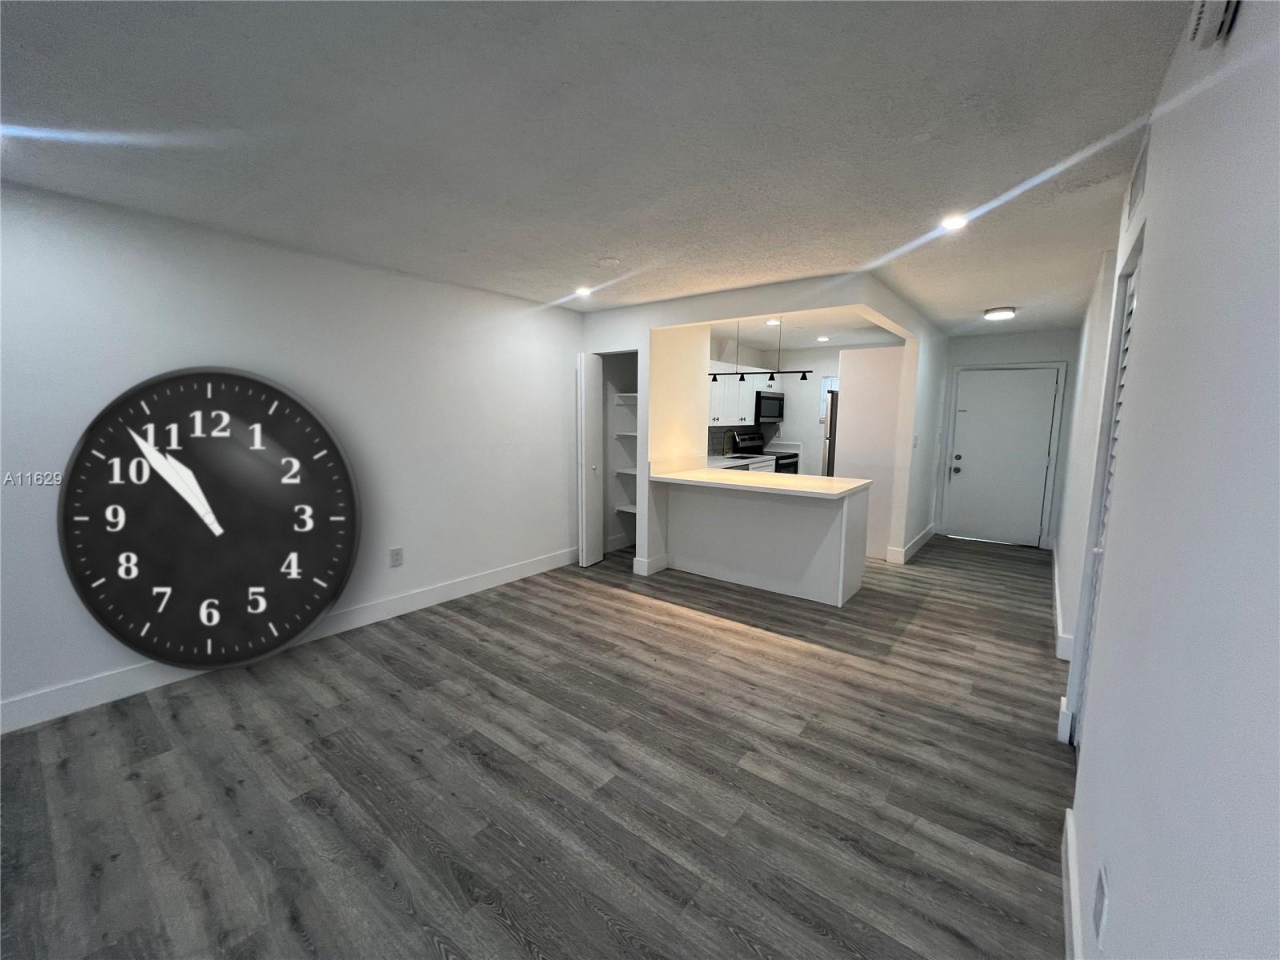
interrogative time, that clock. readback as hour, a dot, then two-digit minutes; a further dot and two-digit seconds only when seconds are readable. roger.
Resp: 10.53
